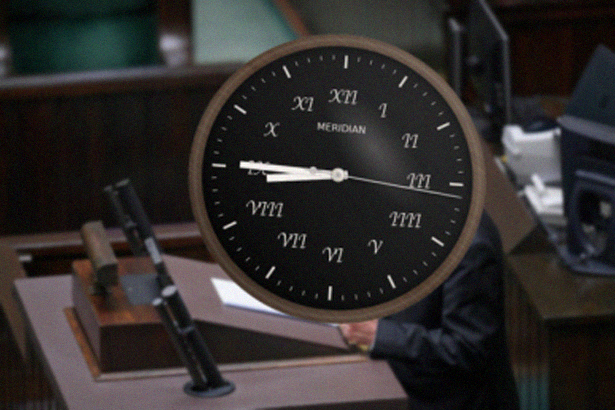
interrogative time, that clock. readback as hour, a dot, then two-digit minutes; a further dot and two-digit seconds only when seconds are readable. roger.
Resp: 8.45.16
